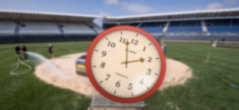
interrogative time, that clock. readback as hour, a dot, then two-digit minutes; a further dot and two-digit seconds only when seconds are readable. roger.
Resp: 1.57
